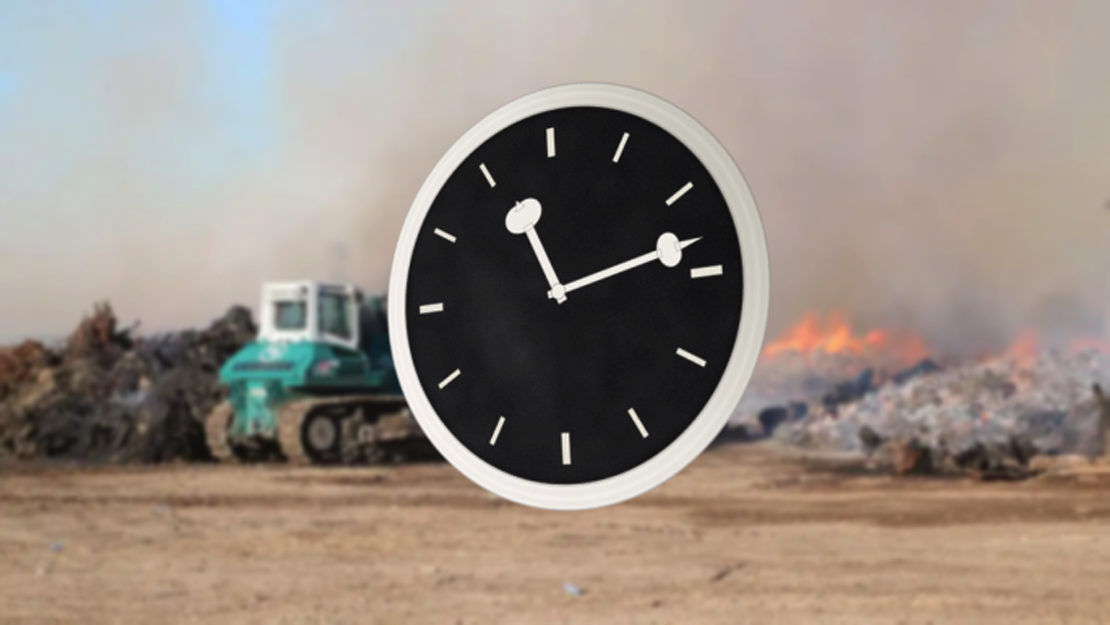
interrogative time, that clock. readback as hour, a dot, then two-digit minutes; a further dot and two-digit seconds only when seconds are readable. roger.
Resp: 11.13
